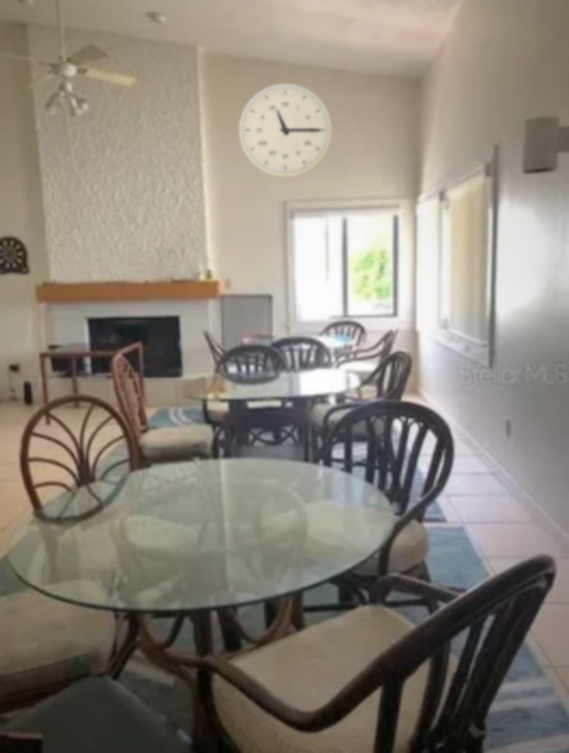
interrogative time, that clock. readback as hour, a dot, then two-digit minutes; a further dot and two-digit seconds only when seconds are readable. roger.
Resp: 11.15
